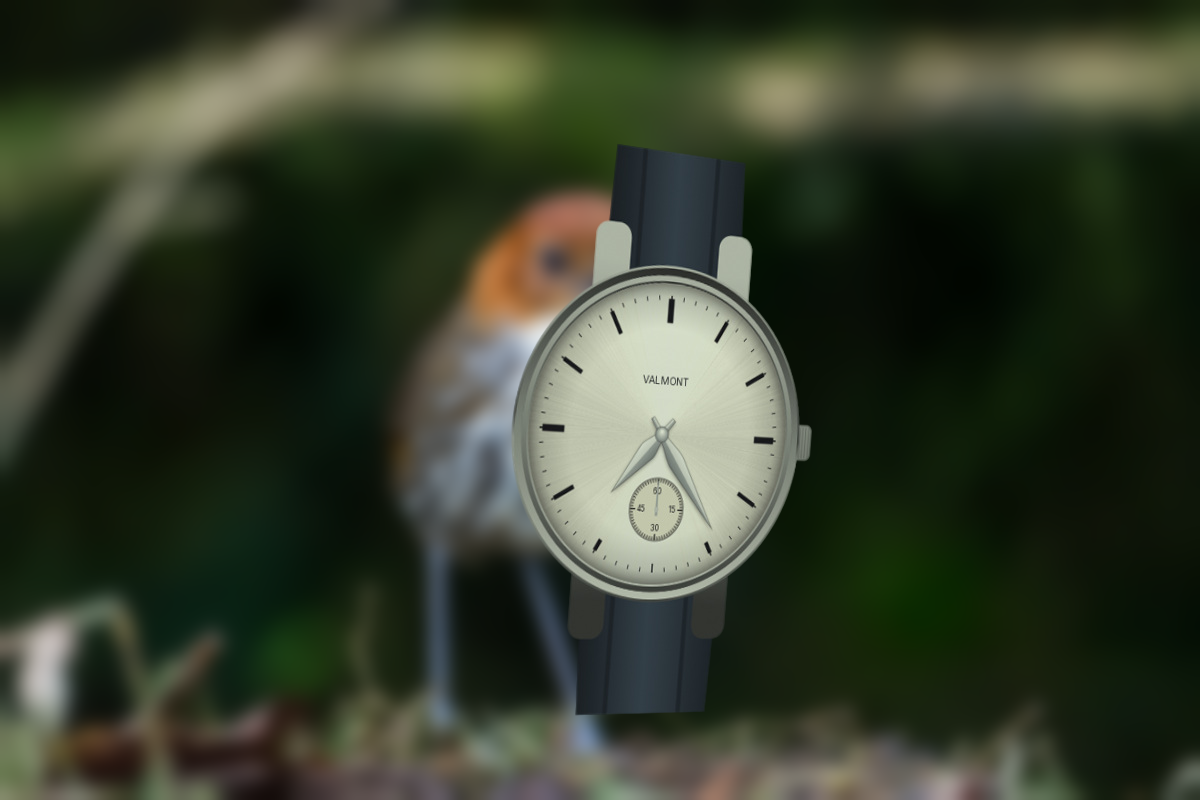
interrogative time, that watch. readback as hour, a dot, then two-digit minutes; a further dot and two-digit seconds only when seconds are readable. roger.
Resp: 7.24
